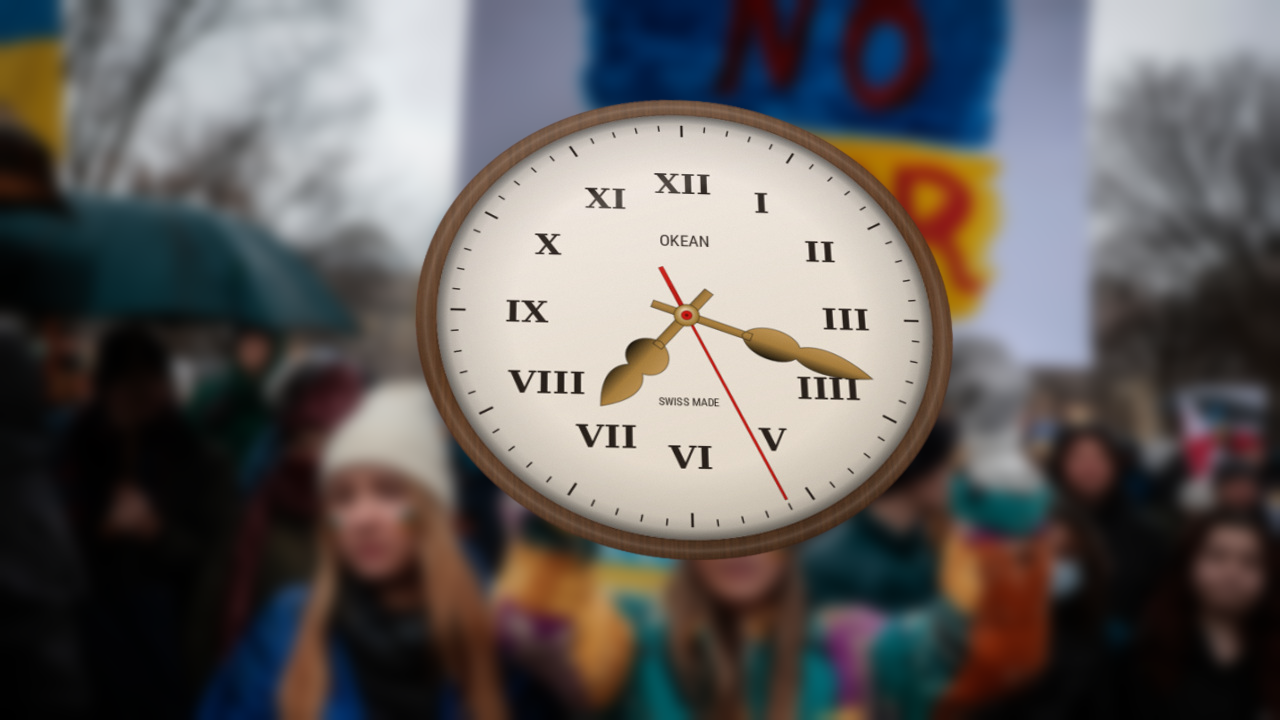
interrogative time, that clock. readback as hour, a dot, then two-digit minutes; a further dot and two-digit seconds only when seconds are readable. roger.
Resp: 7.18.26
